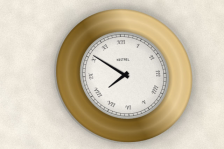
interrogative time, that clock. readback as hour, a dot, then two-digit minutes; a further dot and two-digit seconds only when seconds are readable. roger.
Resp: 7.51
